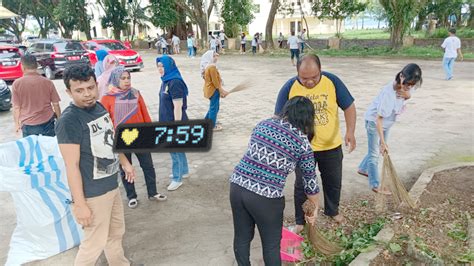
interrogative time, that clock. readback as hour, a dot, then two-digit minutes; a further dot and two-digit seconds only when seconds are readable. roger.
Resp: 7.59
